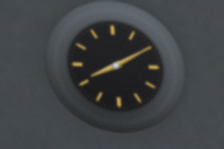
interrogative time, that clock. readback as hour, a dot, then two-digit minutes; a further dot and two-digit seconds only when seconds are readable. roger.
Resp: 8.10
